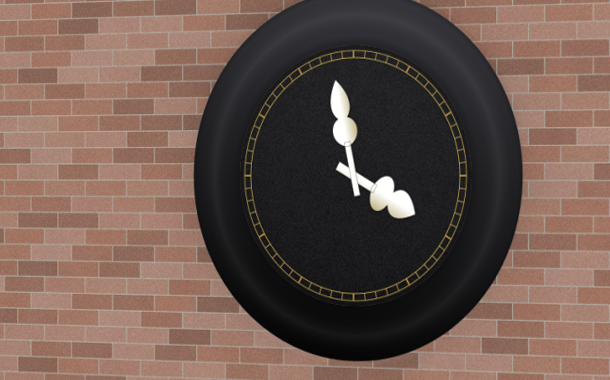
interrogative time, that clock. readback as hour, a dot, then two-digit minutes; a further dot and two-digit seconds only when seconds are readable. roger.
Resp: 3.58
